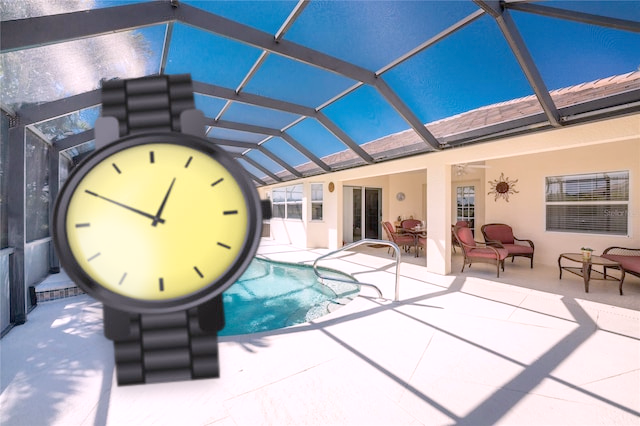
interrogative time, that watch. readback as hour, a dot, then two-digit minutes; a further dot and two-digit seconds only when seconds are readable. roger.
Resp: 12.50
